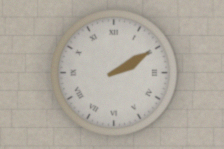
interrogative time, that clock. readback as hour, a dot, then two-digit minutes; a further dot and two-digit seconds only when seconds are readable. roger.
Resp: 2.10
